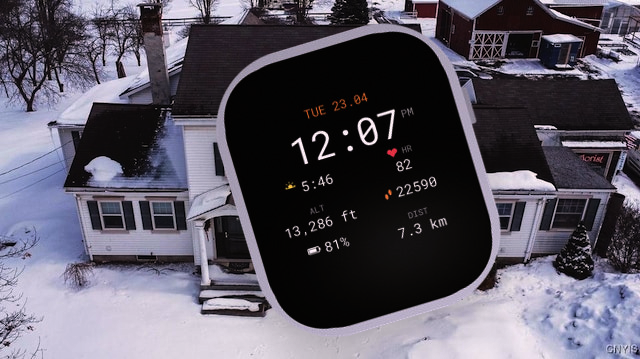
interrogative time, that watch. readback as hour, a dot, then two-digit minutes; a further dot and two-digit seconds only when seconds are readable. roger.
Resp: 12.07
